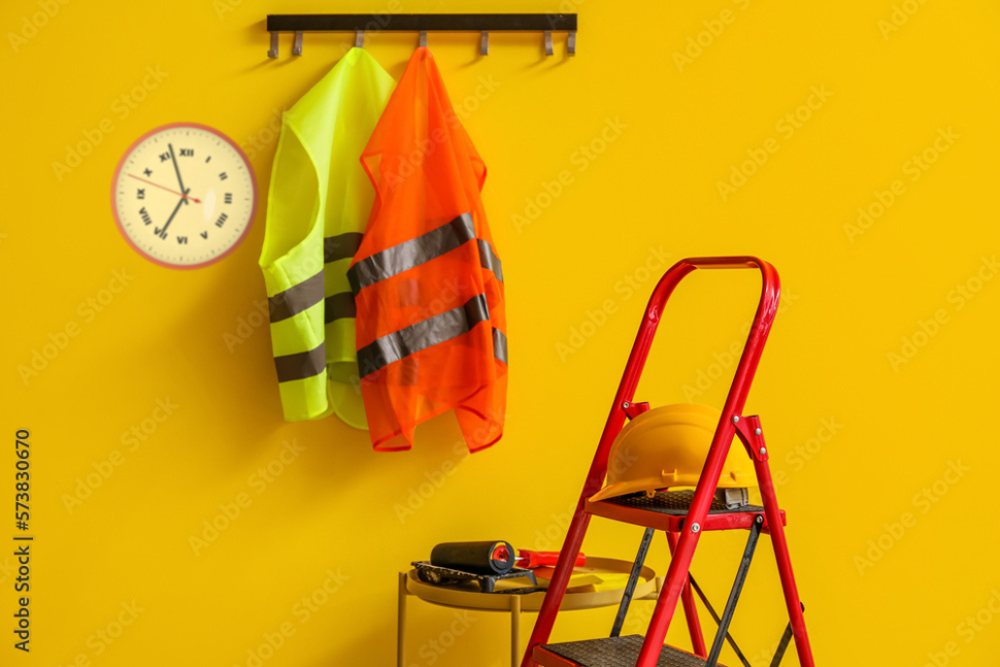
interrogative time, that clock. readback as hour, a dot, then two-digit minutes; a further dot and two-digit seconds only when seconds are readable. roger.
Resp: 6.56.48
